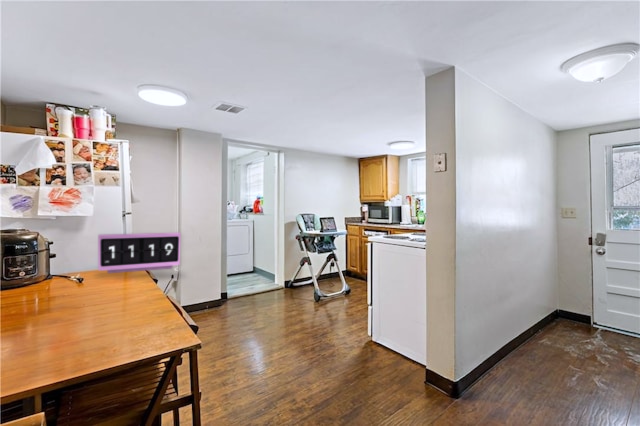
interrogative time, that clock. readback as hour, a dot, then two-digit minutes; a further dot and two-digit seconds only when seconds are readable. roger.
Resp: 11.19
